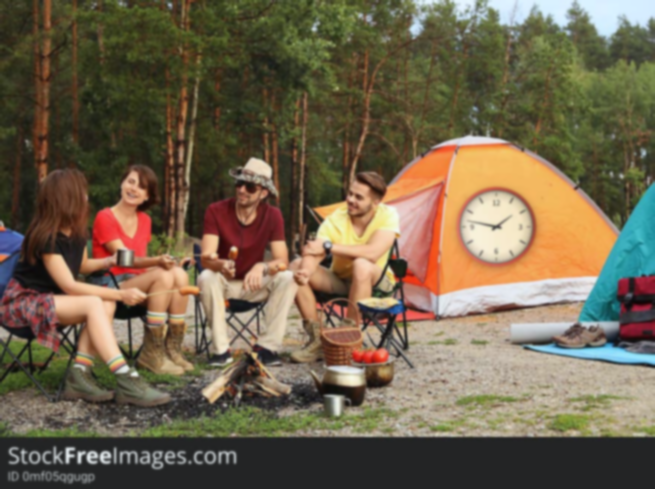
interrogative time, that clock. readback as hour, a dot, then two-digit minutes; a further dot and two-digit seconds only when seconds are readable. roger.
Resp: 1.47
